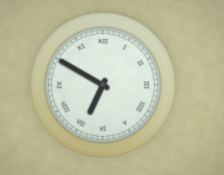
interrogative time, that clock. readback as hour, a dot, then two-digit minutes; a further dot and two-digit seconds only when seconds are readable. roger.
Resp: 6.50
